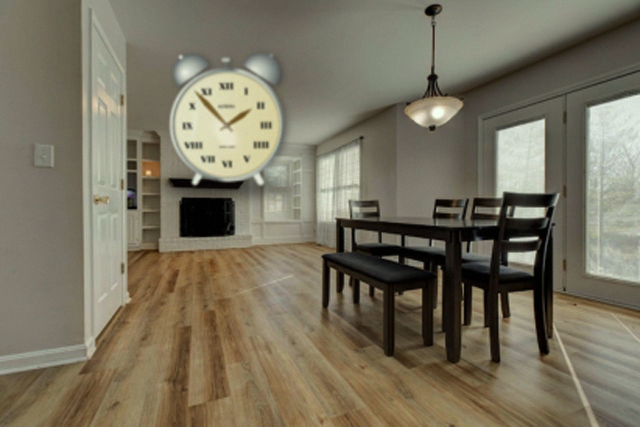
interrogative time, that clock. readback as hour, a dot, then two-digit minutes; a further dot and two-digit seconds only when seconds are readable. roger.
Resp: 1.53
